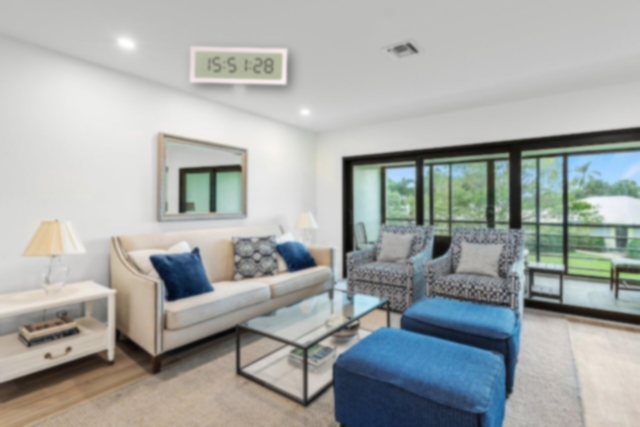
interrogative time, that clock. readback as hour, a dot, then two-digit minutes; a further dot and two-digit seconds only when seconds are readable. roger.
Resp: 15.51.28
